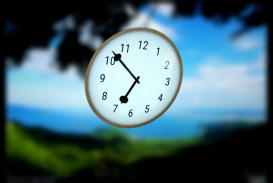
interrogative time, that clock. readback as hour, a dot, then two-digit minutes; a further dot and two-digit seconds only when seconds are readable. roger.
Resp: 6.52
